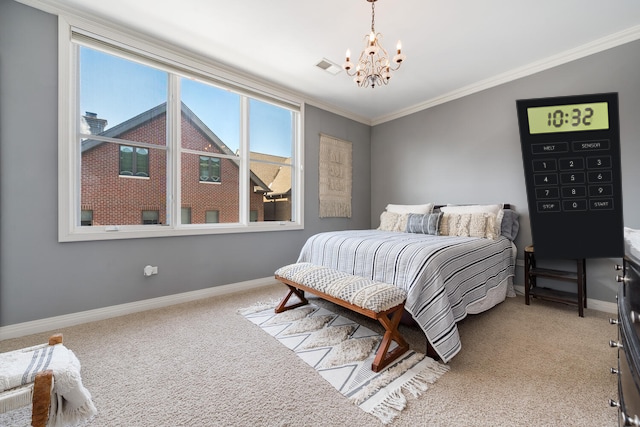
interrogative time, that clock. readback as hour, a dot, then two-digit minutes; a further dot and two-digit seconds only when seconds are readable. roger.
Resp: 10.32
